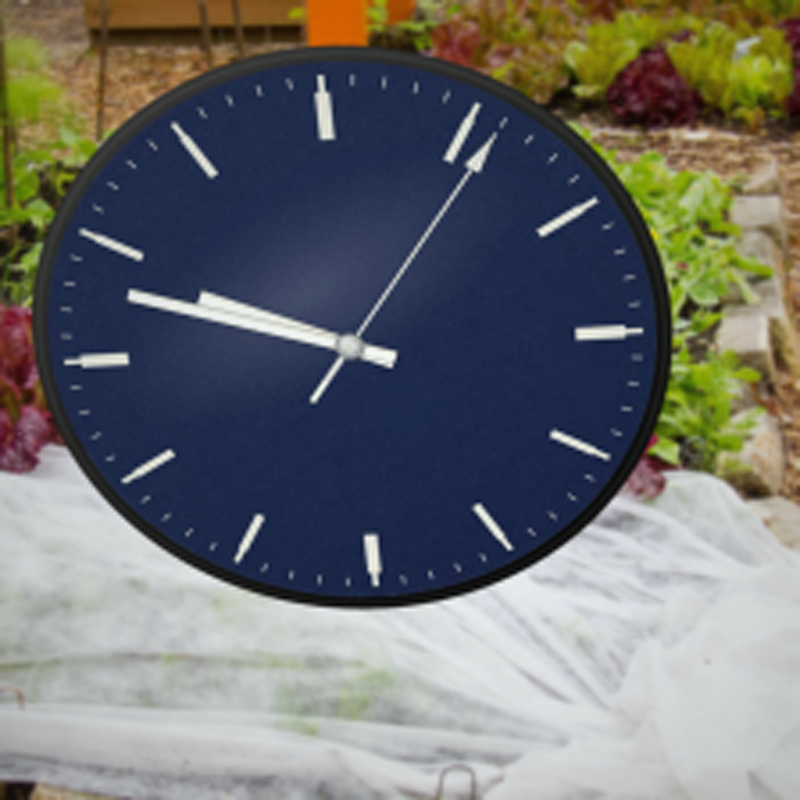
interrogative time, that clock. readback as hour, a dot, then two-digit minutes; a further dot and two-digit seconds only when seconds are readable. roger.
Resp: 9.48.06
